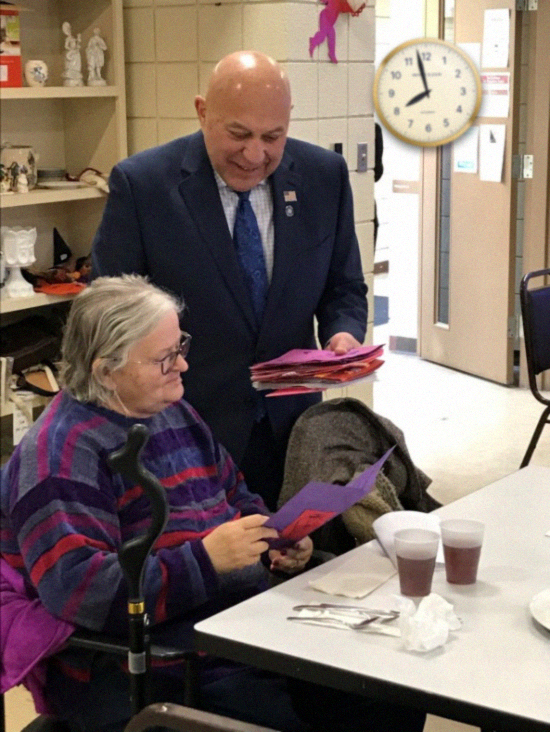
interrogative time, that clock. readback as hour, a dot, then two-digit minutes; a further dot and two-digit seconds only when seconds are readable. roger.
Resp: 7.58
